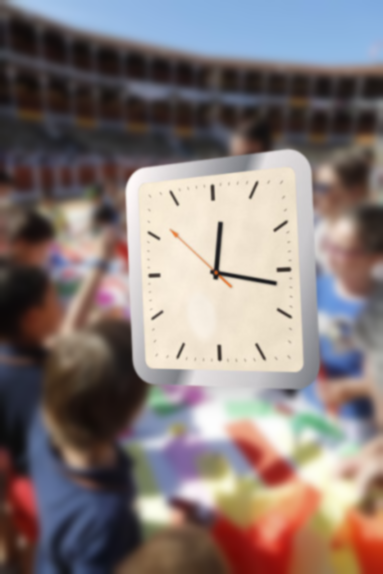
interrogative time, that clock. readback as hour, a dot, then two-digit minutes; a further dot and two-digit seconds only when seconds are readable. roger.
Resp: 12.16.52
